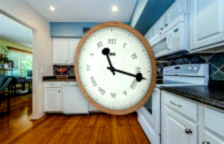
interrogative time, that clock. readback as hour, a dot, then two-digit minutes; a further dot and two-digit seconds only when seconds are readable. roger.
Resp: 11.17
